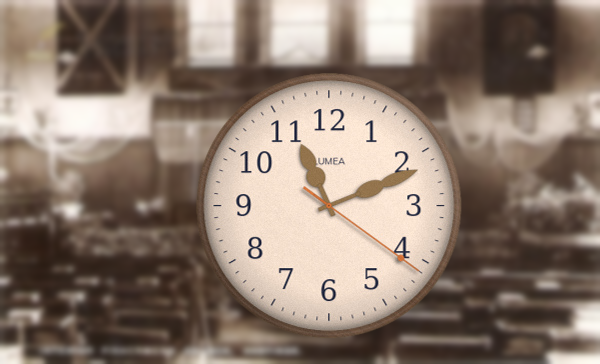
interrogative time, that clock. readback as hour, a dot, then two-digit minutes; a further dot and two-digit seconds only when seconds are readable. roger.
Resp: 11.11.21
